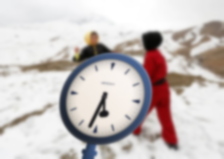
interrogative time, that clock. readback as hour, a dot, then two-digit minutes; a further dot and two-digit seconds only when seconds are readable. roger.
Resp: 5.32
